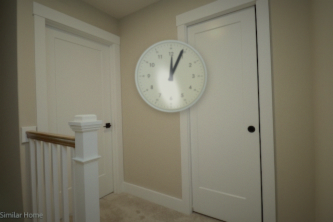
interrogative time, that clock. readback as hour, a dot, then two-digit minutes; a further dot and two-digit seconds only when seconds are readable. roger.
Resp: 12.04
